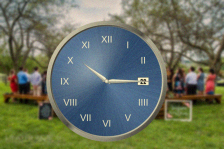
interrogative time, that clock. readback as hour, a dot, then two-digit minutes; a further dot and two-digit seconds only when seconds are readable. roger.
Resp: 10.15
